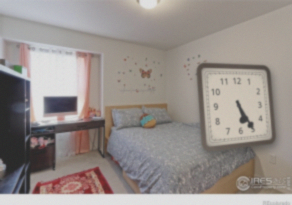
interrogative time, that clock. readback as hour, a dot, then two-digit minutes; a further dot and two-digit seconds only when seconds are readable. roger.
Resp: 5.25
